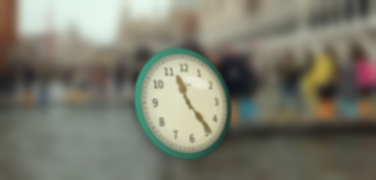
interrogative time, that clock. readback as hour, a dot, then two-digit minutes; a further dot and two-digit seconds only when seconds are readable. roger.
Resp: 11.24
